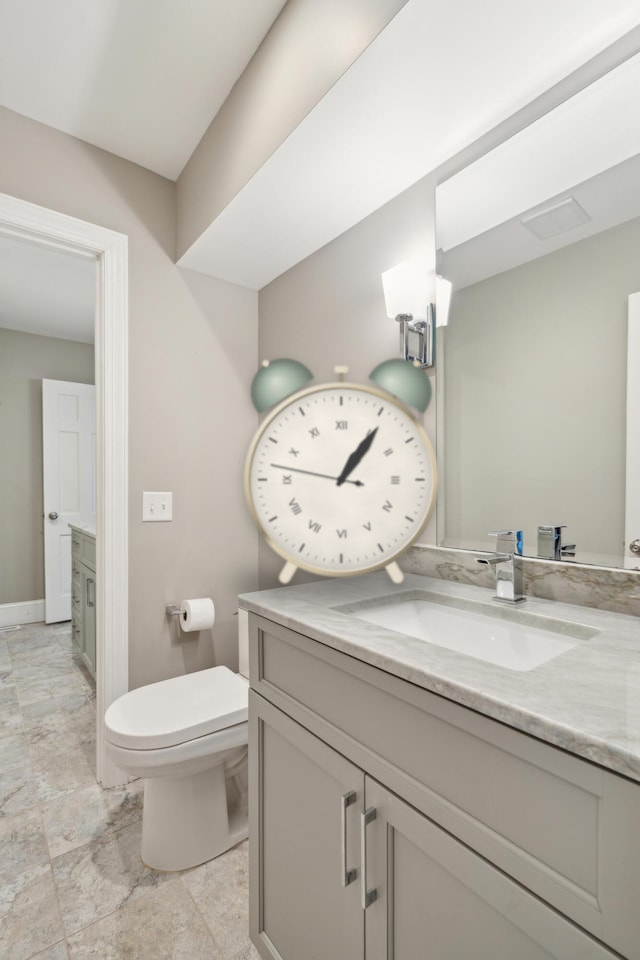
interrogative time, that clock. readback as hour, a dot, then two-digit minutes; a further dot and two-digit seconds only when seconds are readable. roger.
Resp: 1.05.47
